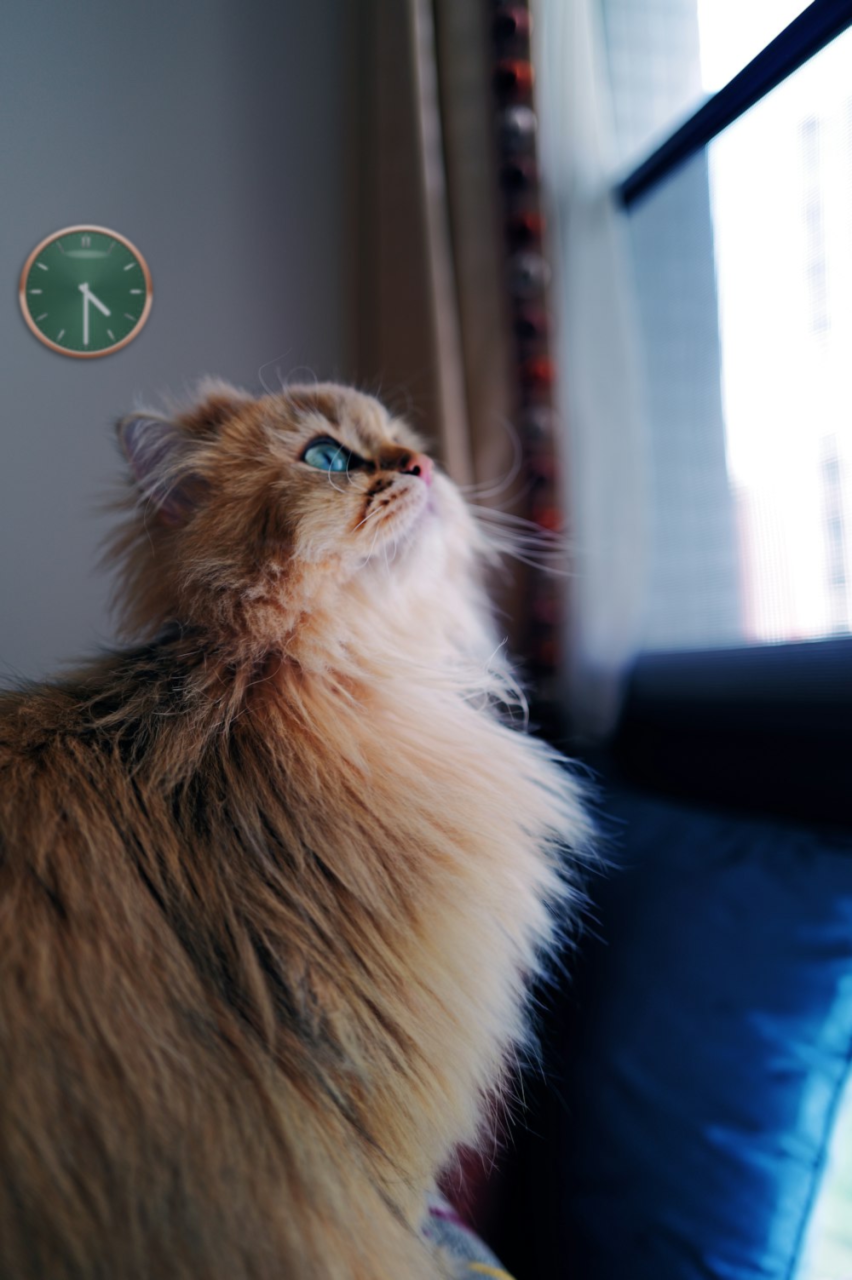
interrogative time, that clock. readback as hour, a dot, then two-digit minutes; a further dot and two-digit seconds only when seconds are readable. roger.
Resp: 4.30
